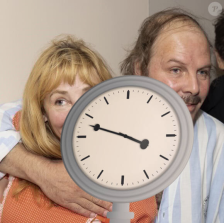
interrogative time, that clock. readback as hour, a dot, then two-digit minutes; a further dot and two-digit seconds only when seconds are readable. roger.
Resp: 3.48
